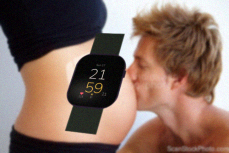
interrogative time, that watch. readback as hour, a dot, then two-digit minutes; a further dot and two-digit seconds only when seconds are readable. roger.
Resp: 21.59
